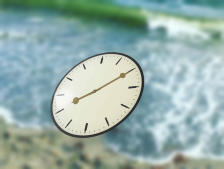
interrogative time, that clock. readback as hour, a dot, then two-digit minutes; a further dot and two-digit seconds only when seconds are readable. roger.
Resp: 8.10
